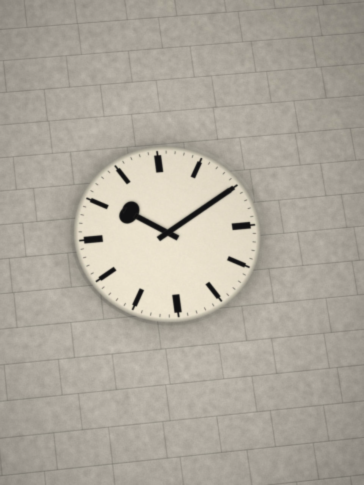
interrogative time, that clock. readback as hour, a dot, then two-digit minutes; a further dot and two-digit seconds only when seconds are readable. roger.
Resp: 10.10
